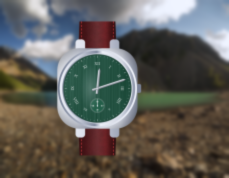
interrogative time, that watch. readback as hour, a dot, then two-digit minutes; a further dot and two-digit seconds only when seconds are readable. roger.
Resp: 12.12
